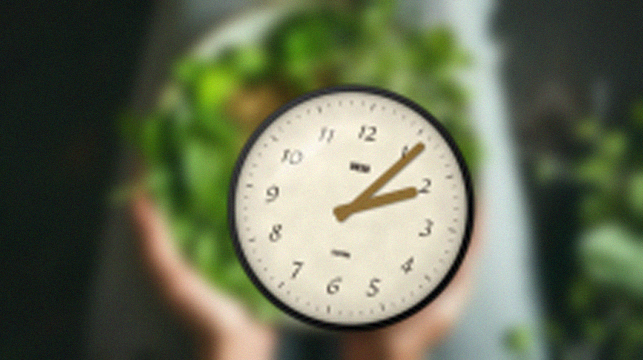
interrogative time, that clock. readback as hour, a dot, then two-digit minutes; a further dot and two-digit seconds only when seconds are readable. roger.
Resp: 2.06
